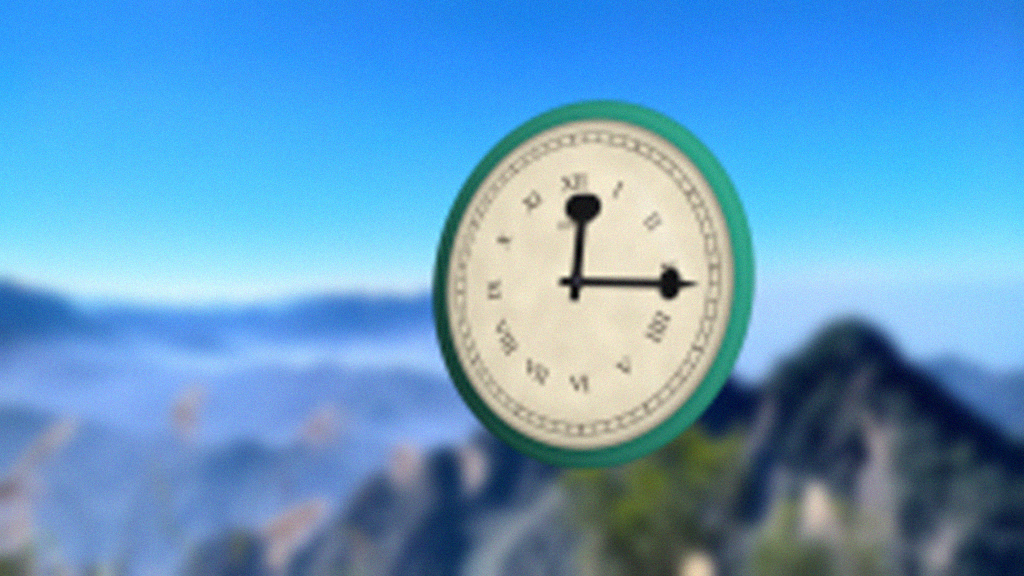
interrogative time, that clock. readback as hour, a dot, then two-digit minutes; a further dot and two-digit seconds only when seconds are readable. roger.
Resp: 12.16
